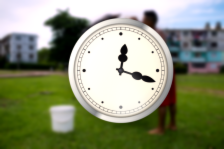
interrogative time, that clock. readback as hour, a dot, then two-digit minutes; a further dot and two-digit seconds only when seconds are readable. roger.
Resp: 12.18
